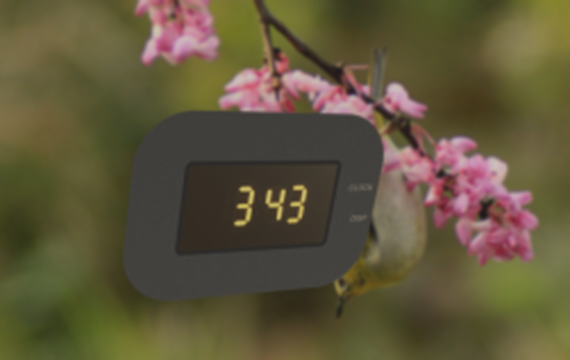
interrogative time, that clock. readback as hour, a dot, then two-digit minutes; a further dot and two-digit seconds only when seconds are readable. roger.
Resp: 3.43
